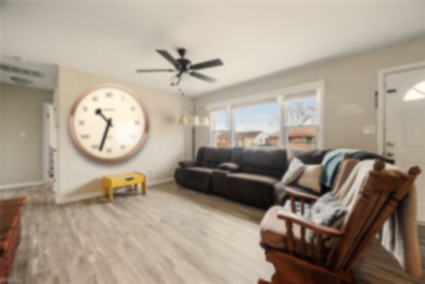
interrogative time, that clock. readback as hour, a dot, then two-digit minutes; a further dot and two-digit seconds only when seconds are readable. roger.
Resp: 10.33
